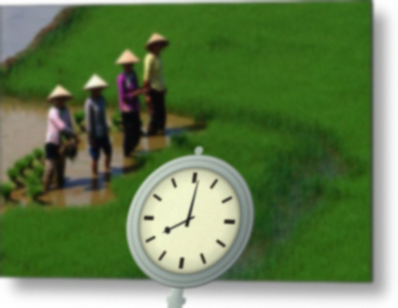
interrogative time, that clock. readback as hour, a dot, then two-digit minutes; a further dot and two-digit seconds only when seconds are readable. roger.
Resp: 8.01
